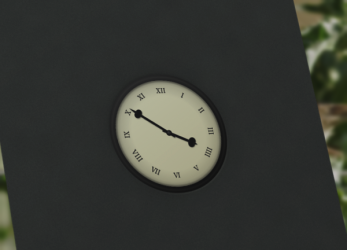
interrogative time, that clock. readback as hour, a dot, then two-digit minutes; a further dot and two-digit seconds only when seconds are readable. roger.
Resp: 3.51
